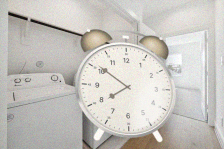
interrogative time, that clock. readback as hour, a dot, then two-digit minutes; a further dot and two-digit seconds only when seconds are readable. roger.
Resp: 7.51
